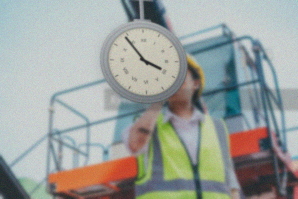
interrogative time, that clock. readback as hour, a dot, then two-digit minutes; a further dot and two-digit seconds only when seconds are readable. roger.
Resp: 3.54
